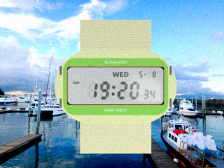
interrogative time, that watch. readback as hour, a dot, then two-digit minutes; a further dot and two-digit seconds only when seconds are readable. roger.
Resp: 19.20.34
